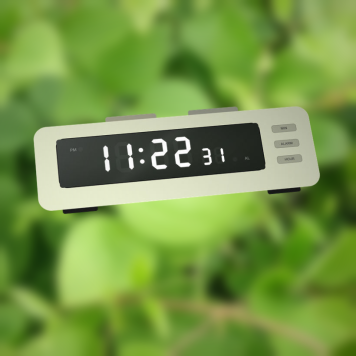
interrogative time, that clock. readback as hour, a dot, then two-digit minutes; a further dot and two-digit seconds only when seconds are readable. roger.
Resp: 11.22.31
